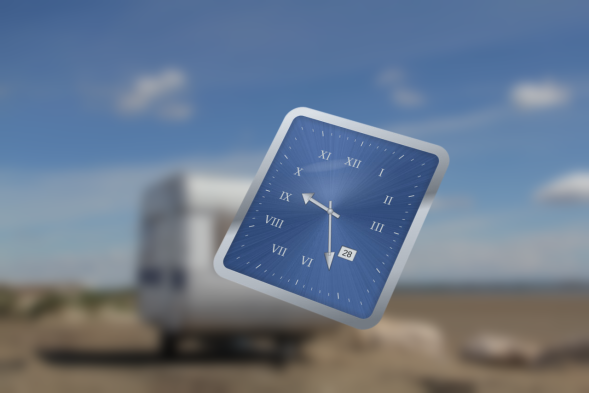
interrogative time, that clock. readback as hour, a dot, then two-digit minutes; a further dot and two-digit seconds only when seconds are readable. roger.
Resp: 9.26
